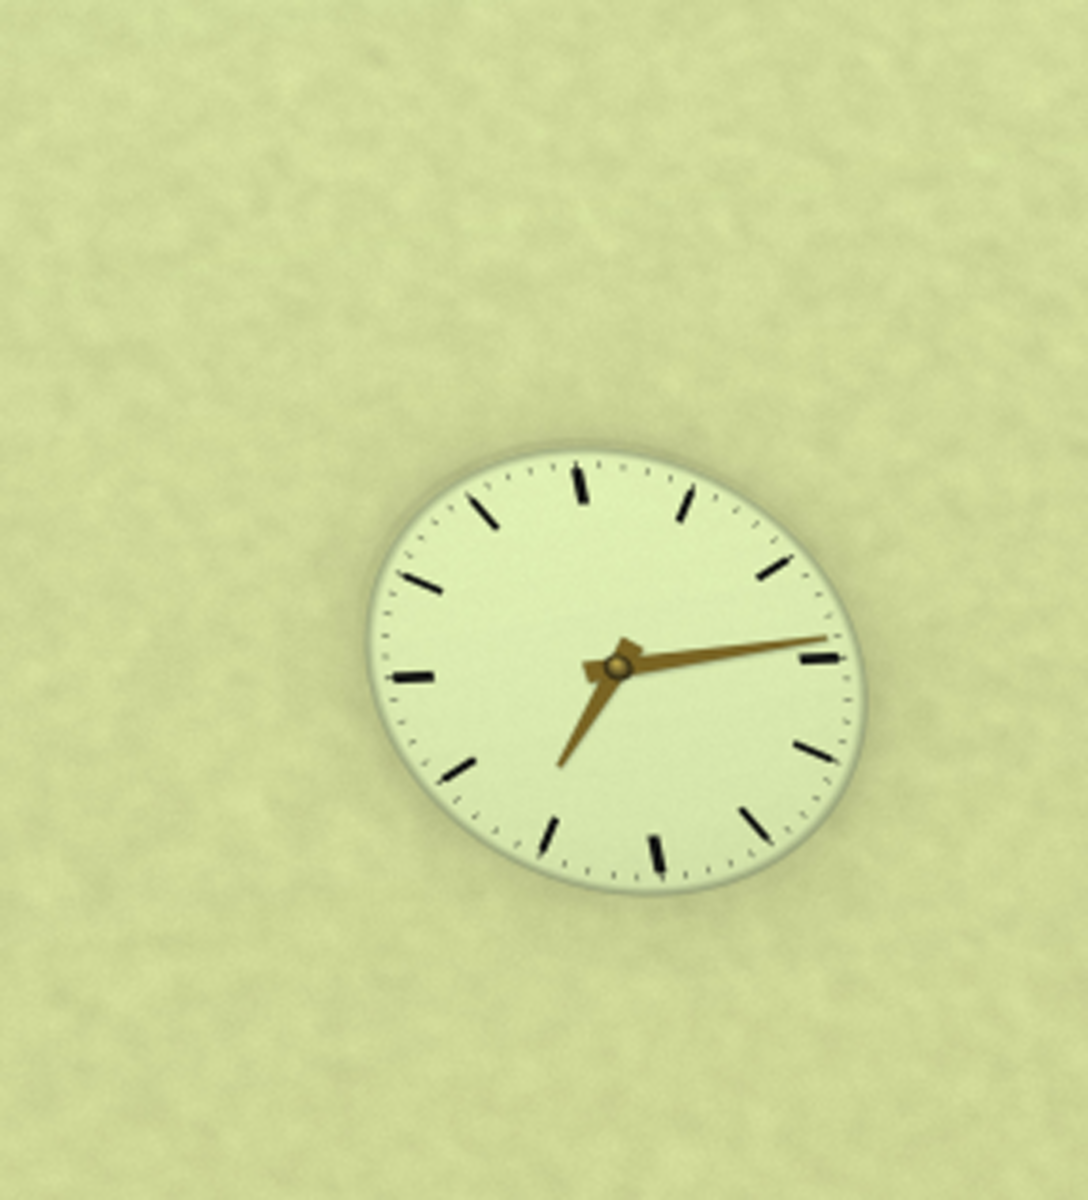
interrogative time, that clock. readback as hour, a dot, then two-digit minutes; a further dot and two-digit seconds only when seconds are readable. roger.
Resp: 7.14
